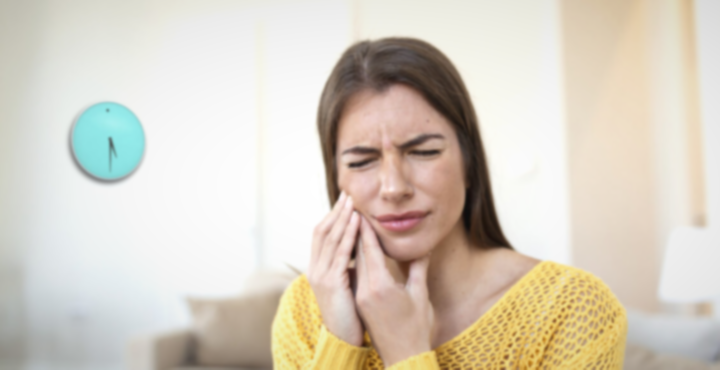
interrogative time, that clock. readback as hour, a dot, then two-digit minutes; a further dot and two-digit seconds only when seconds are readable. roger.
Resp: 5.31
